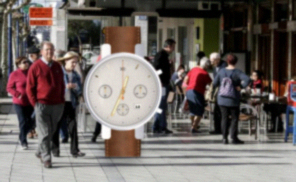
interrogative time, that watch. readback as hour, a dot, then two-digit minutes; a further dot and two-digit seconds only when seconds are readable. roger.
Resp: 12.34
